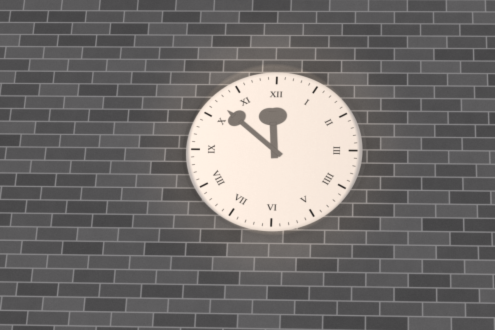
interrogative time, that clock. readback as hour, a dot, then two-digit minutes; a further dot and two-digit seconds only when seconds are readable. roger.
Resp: 11.52
